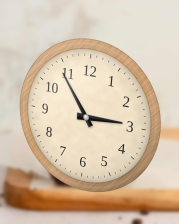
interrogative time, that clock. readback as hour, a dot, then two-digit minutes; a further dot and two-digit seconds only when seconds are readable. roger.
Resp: 2.54
